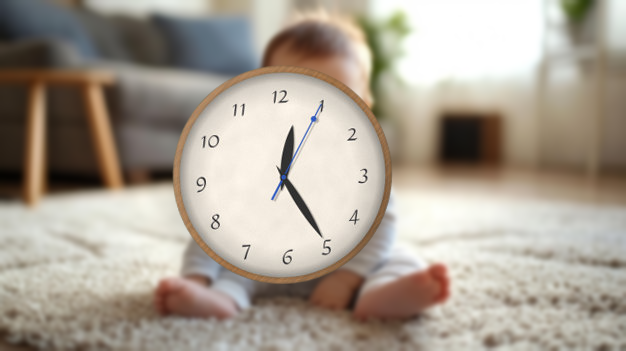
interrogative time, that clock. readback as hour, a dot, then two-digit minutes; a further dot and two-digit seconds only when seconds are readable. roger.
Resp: 12.25.05
